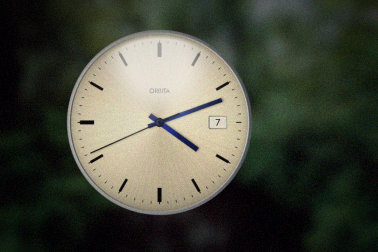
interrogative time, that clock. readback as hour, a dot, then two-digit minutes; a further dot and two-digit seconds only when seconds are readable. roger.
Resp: 4.11.41
